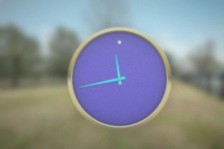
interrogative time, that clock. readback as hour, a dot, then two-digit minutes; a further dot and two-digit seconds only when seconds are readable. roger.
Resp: 11.43
